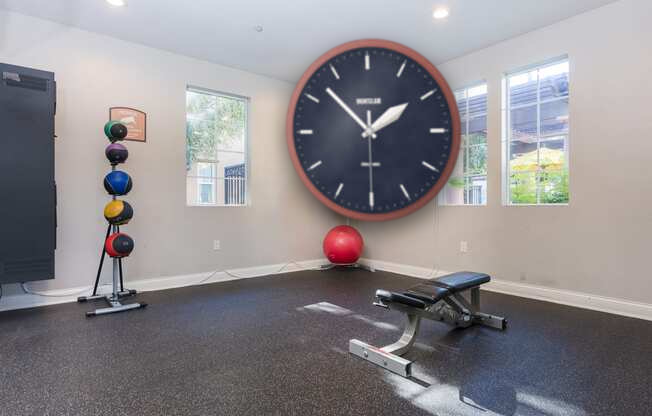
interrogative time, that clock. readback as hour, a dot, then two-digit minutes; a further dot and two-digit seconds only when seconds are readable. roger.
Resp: 1.52.30
